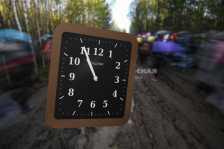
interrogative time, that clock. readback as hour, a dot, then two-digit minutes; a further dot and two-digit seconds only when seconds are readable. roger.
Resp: 10.55
